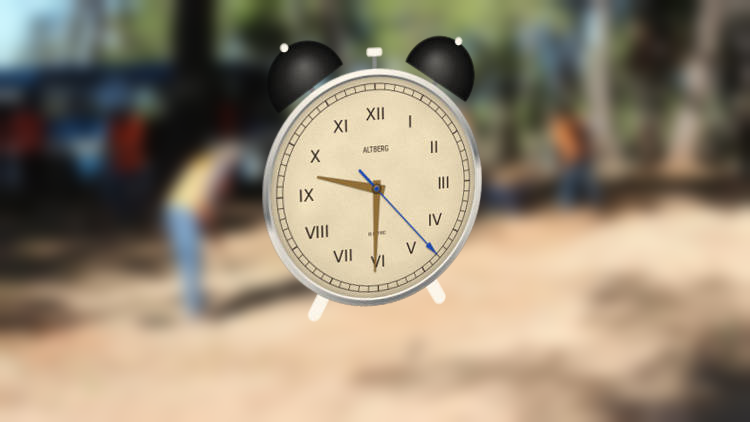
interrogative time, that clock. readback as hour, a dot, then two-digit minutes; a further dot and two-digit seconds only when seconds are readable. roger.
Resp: 9.30.23
